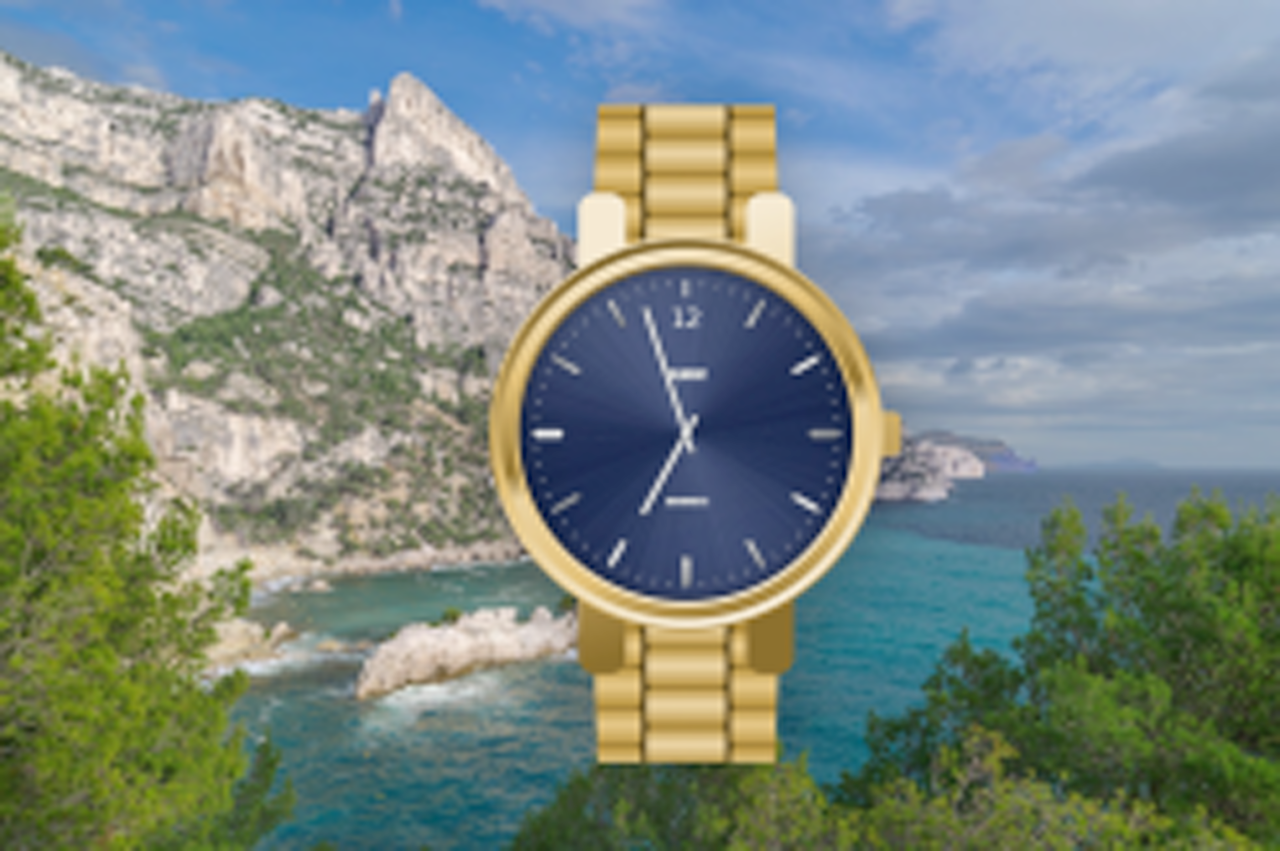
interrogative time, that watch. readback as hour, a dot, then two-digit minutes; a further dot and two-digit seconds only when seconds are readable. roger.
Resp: 6.57
